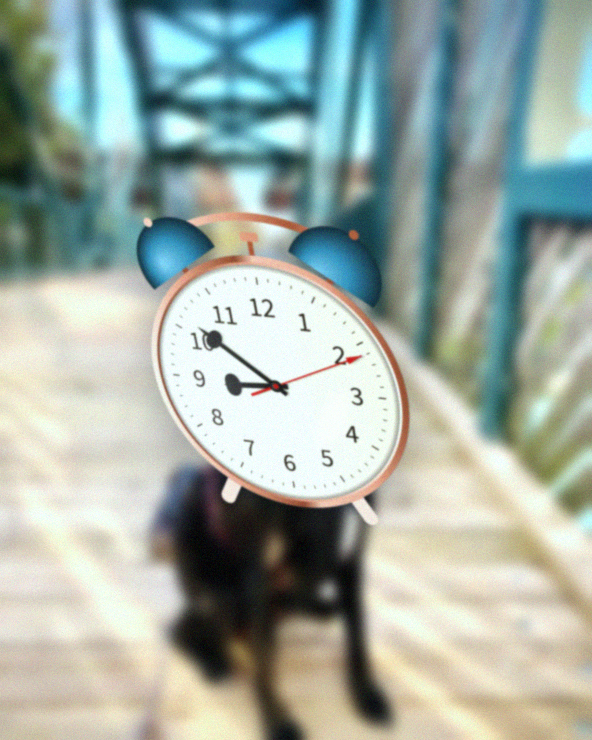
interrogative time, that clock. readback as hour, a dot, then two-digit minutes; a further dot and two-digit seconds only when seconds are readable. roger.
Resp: 8.51.11
